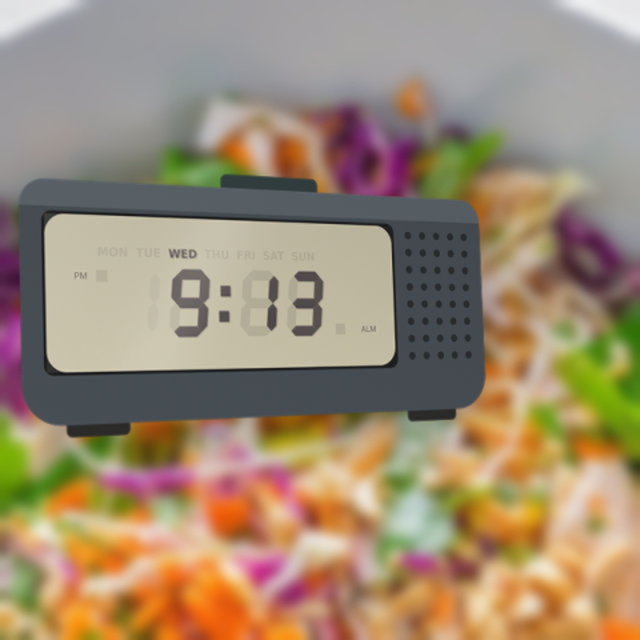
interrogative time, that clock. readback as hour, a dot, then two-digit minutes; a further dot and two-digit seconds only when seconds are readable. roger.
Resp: 9.13
